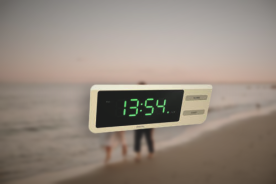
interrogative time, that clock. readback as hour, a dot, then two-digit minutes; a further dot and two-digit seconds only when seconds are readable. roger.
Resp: 13.54
